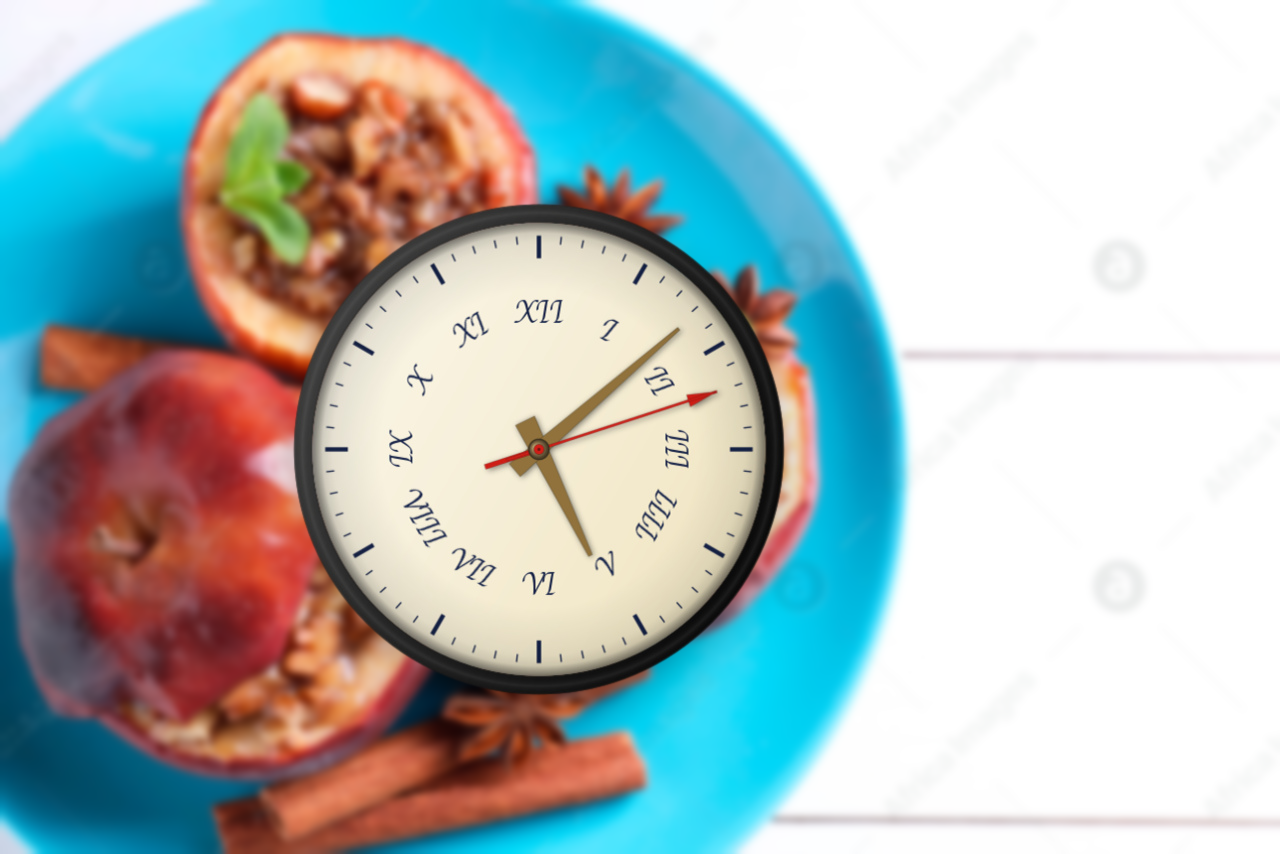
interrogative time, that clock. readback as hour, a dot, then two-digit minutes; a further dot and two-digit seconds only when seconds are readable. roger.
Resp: 5.08.12
